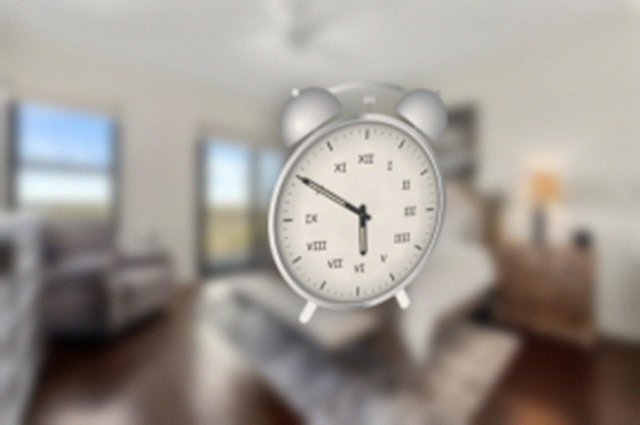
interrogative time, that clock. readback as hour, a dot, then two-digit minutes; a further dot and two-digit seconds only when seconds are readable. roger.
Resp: 5.50
